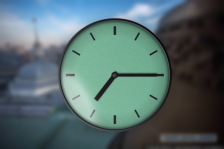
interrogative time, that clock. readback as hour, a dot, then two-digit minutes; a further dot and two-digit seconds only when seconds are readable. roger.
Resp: 7.15
